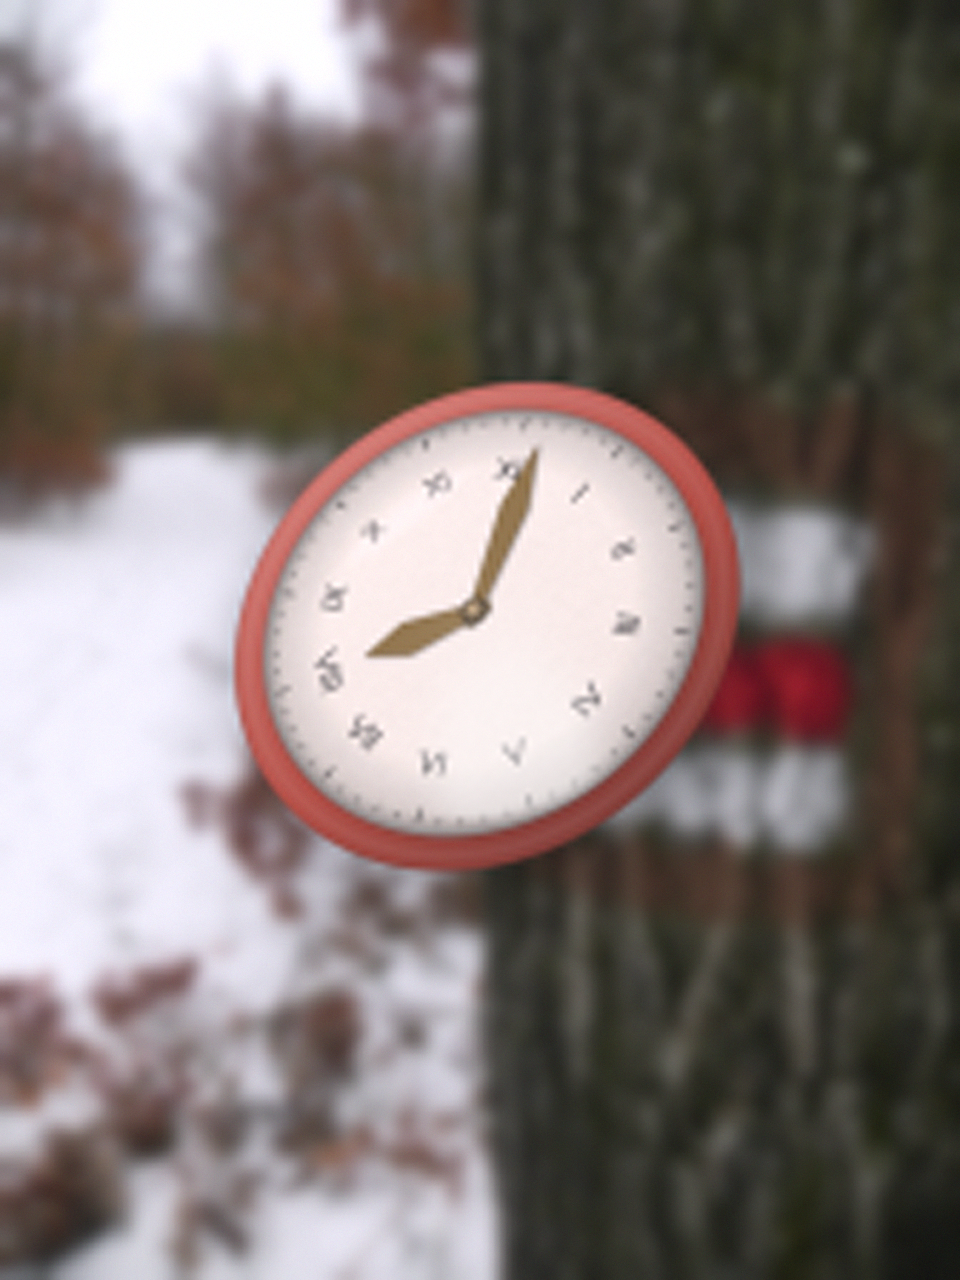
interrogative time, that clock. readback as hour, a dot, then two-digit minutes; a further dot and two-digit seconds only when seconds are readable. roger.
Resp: 8.01
